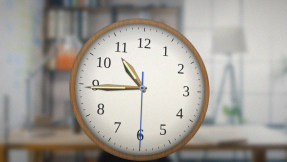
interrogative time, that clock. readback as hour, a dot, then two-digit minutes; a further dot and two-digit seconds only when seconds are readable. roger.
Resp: 10.44.30
